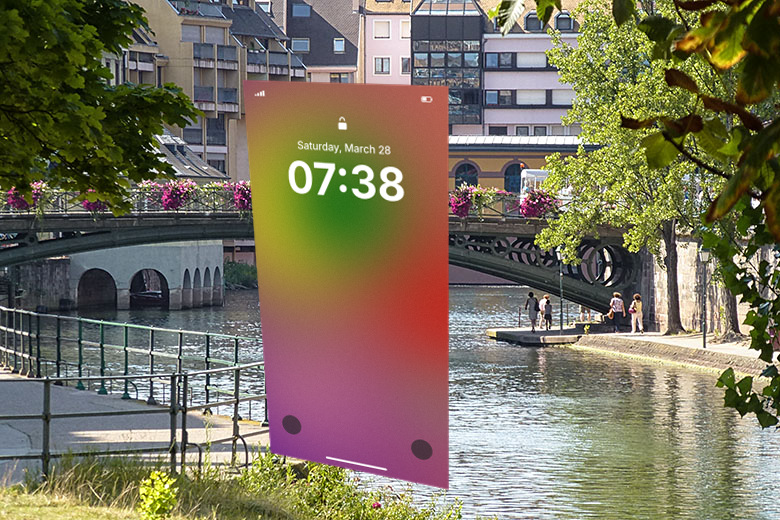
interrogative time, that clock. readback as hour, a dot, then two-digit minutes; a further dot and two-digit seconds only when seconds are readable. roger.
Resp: 7.38
